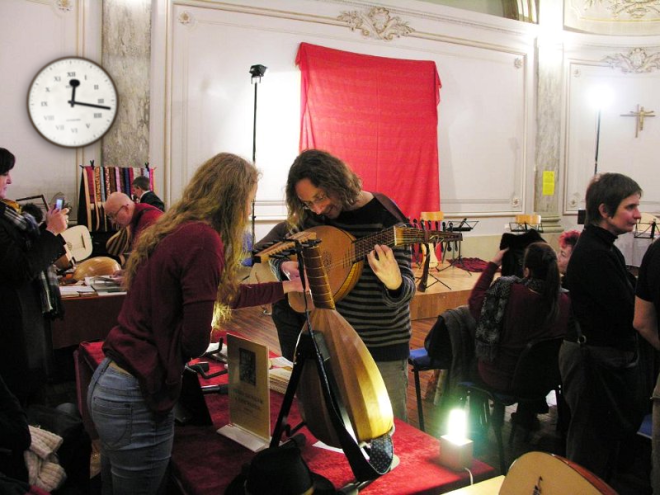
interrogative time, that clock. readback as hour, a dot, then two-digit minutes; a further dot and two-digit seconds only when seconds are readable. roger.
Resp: 12.17
